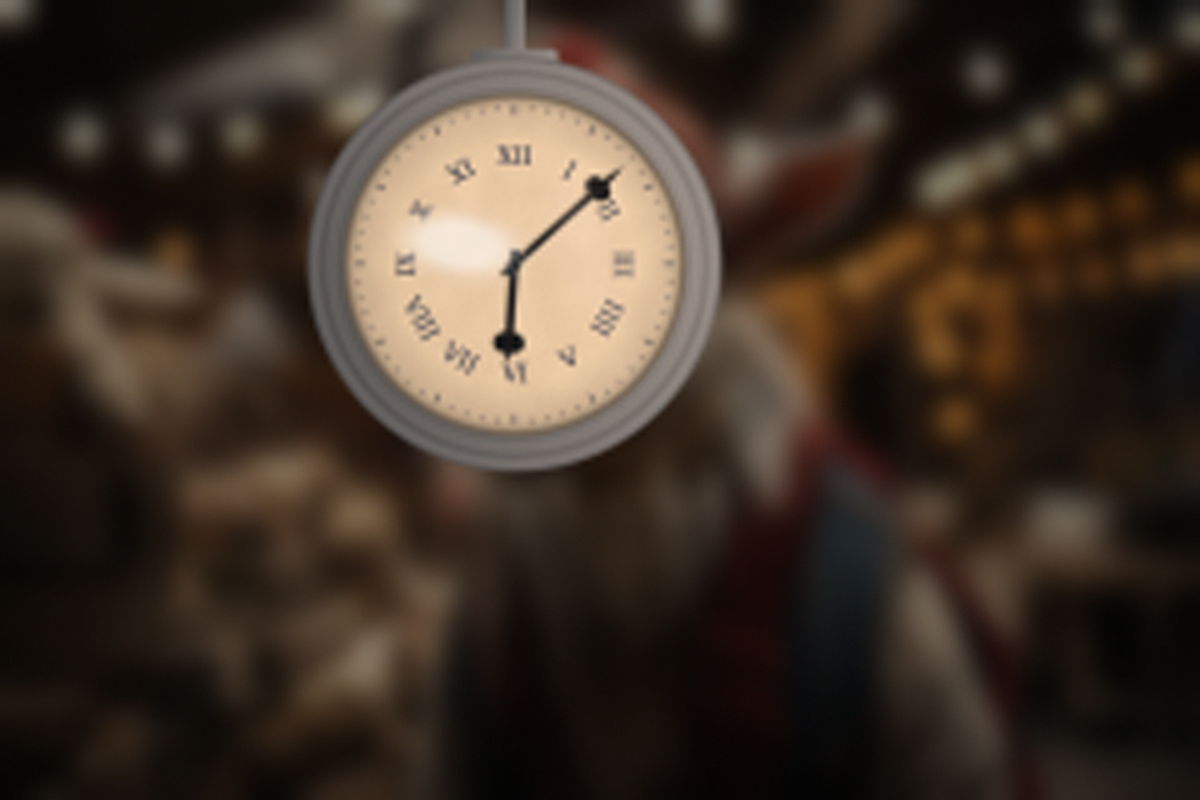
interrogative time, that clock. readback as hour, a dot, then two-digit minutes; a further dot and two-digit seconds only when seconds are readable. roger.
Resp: 6.08
